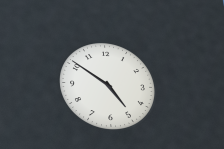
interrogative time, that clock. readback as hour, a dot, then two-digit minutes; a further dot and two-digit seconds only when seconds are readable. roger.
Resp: 4.51
